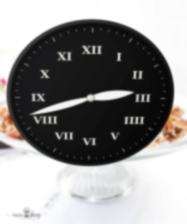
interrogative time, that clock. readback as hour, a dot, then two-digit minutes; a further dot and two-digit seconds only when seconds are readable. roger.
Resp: 2.42
